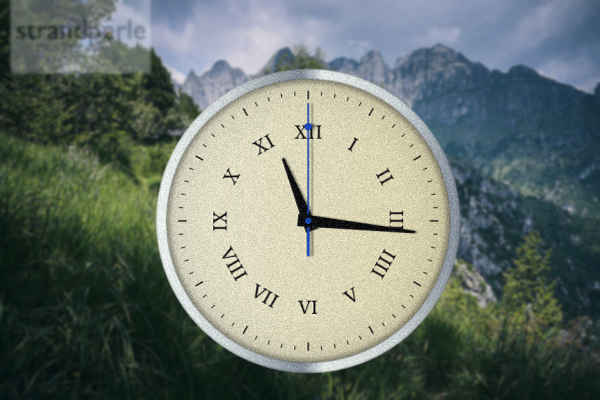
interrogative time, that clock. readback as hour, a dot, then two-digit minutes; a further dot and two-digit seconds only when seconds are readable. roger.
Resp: 11.16.00
